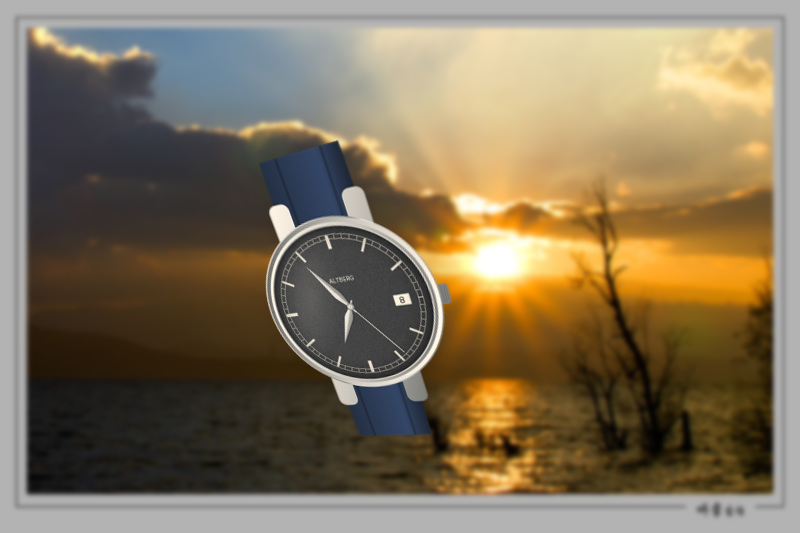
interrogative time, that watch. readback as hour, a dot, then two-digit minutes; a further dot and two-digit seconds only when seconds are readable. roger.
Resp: 6.54.24
